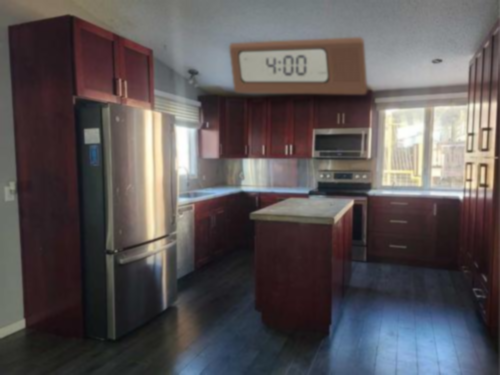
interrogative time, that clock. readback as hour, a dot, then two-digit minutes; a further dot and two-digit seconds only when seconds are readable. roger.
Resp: 4.00
